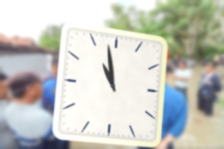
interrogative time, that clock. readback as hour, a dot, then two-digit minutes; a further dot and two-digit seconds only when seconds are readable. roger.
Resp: 10.58
